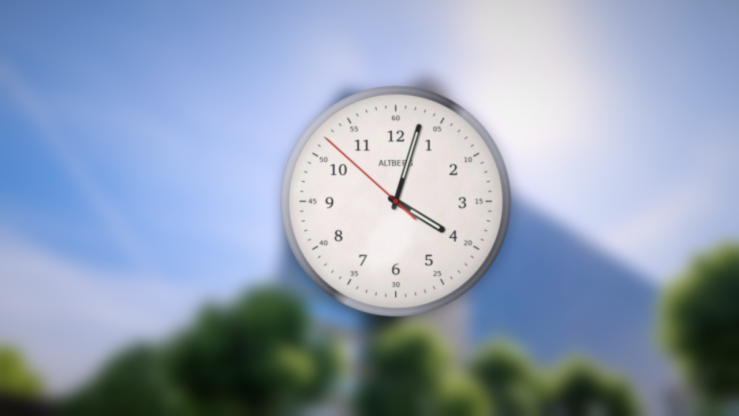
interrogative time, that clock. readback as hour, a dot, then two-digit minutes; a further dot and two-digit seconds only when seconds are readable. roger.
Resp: 4.02.52
